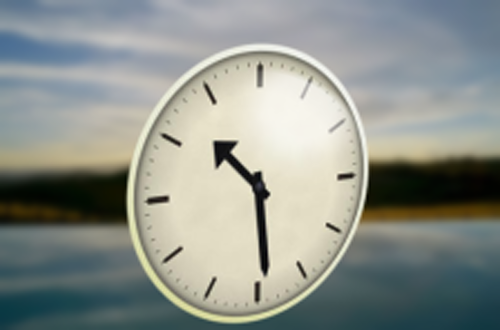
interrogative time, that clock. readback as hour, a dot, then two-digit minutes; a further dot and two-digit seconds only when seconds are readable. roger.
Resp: 10.29
